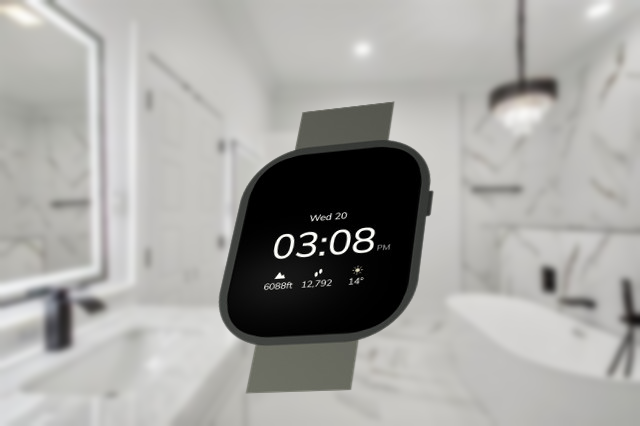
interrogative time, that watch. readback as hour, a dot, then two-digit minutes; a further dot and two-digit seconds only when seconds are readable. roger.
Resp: 3.08
